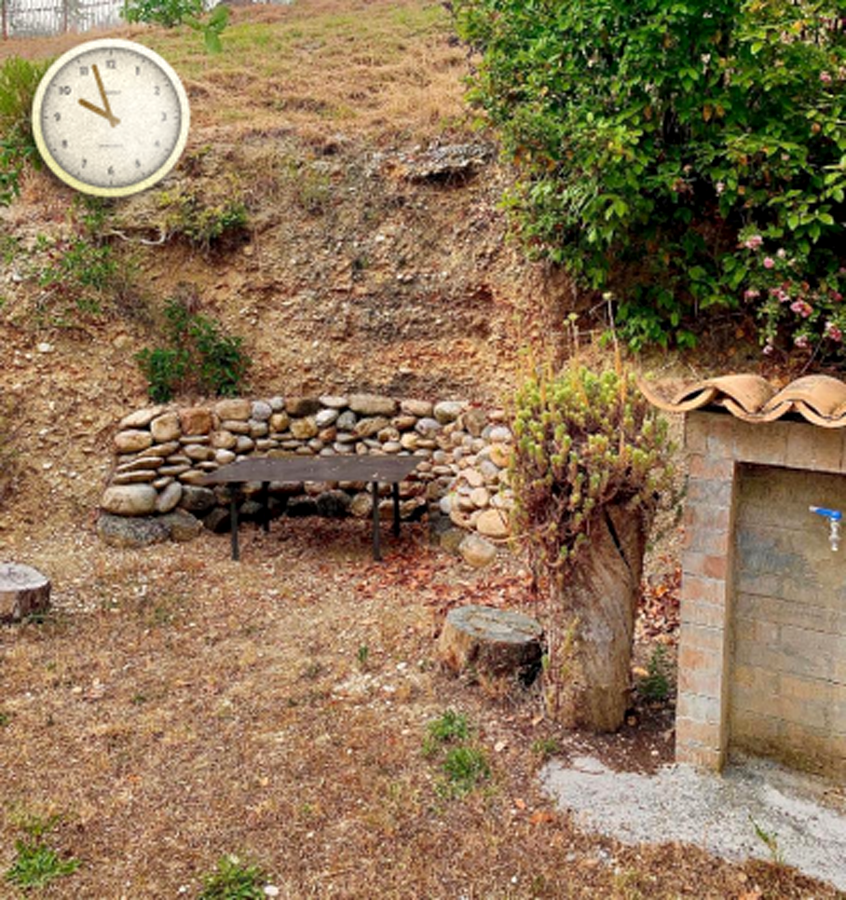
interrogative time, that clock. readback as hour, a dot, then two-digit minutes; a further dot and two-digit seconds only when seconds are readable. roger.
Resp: 9.57
